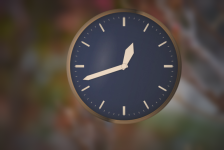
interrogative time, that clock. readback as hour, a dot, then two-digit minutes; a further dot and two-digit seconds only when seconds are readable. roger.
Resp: 12.42
